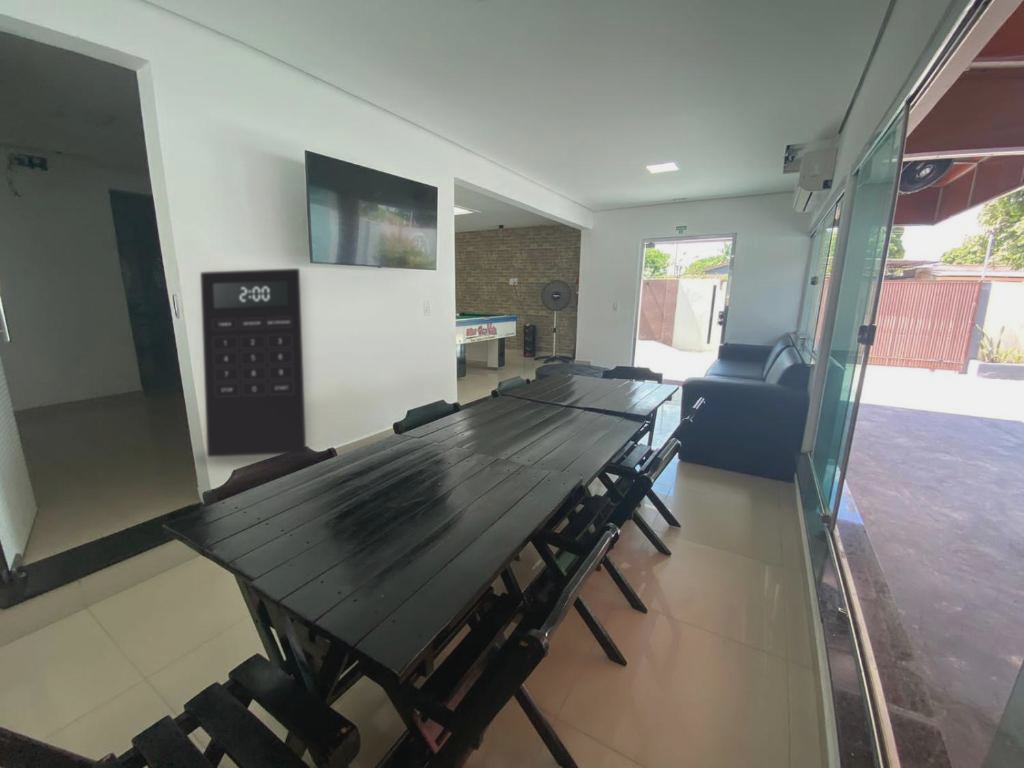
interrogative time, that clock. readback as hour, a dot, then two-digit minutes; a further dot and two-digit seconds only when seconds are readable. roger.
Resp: 2.00
